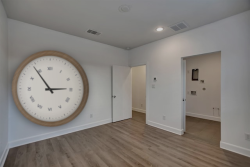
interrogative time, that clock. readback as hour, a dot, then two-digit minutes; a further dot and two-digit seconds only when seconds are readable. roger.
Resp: 2.54
